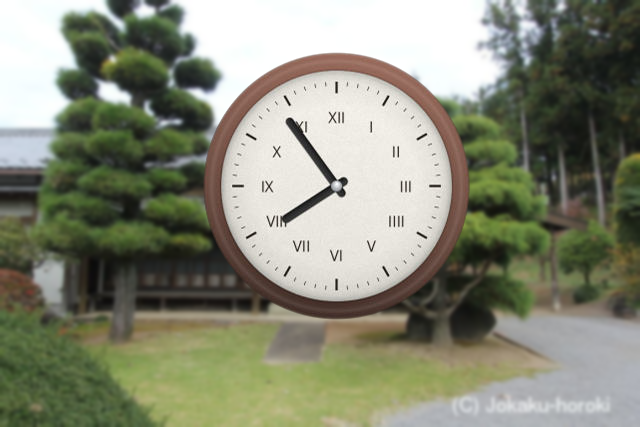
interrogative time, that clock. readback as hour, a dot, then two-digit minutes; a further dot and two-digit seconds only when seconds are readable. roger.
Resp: 7.54
